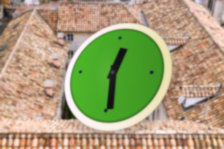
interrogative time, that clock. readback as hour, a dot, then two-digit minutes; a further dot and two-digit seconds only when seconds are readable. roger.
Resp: 12.29
